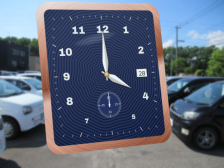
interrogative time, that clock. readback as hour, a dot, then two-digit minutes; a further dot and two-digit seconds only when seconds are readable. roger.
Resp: 4.00
